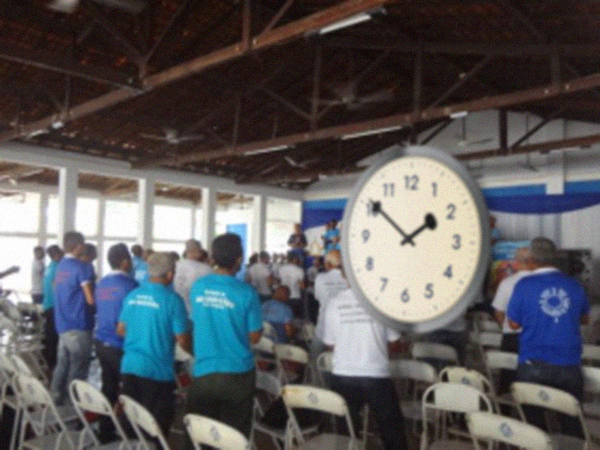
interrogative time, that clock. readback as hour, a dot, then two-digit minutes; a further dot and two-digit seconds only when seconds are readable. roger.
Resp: 1.51
